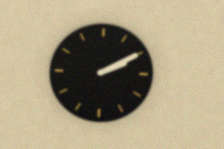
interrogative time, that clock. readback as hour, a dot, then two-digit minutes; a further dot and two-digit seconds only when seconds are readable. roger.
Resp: 2.10
